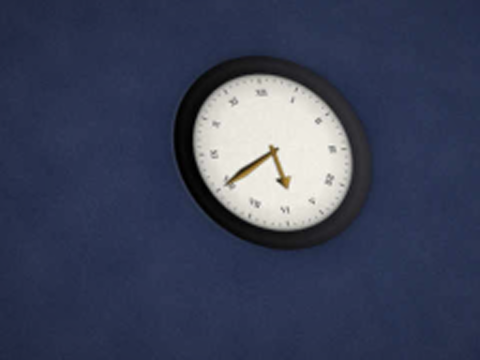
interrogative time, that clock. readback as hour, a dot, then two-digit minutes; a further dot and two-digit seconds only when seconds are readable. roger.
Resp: 5.40
